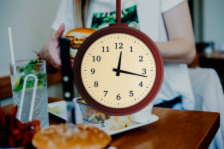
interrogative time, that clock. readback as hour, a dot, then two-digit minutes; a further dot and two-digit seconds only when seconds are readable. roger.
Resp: 12.17
